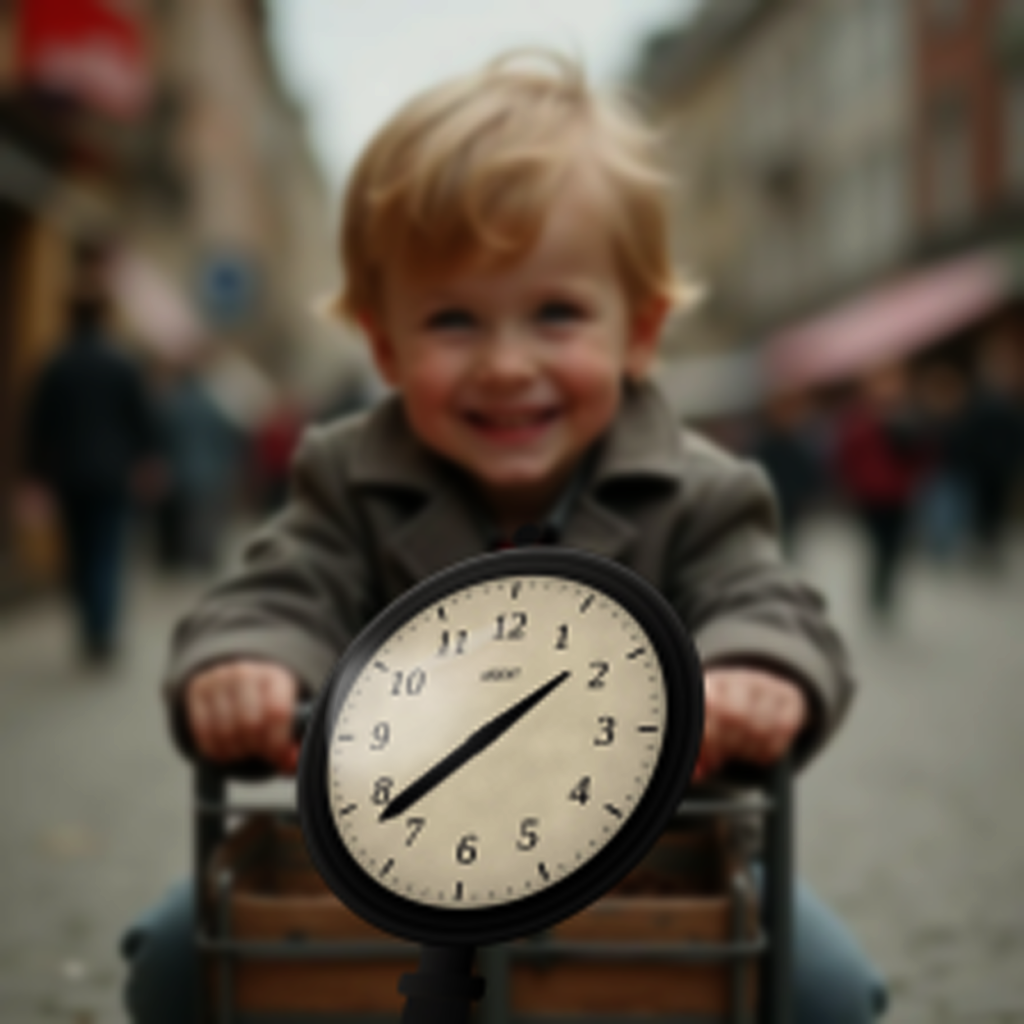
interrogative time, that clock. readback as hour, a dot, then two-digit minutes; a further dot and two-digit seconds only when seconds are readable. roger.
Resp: 1.38
